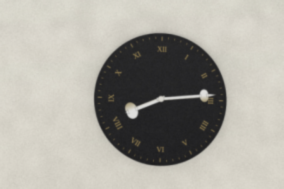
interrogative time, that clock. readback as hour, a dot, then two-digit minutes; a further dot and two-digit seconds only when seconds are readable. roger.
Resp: 8.14
